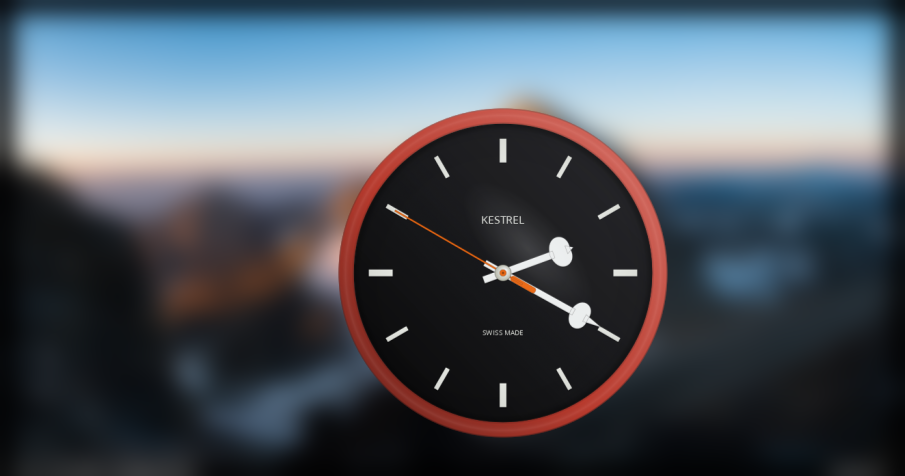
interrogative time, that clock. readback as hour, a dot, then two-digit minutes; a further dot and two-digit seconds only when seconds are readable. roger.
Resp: 2.19.50
